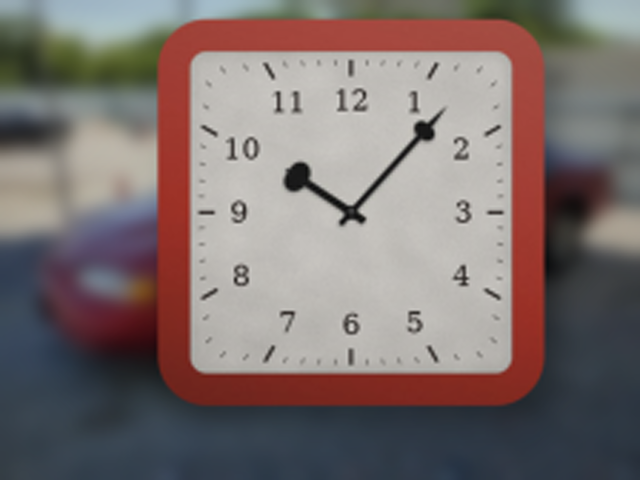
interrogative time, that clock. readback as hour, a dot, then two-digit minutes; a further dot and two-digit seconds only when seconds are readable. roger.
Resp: 10.07
